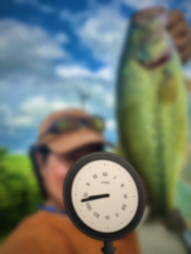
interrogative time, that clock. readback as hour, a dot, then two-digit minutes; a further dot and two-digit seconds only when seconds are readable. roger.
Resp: 8.43
